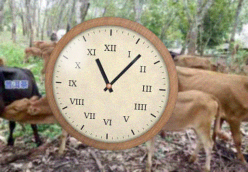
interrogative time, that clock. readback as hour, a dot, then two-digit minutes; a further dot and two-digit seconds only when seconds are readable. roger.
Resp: 11.07
